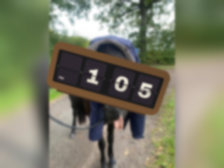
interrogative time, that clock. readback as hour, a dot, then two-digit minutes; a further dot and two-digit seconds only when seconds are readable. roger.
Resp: 1.05
